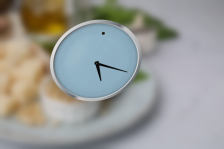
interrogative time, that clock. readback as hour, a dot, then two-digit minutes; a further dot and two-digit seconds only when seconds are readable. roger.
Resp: 5.17
